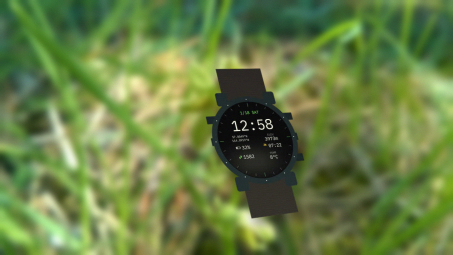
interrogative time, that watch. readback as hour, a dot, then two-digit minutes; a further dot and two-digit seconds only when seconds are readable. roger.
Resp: 12.58
